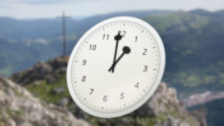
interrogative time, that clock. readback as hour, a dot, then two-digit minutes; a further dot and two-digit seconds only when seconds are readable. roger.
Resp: 12.59
